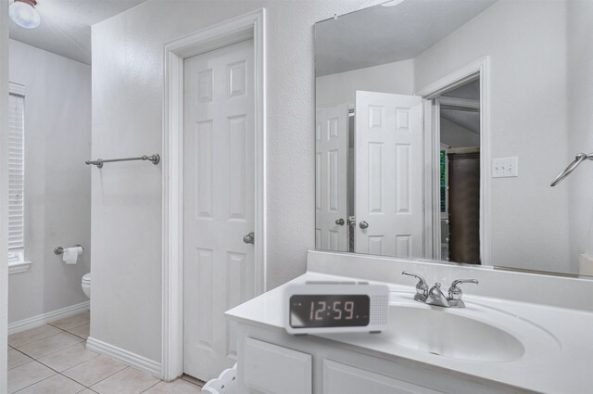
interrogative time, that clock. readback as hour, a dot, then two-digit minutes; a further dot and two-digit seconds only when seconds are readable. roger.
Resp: 12.59
